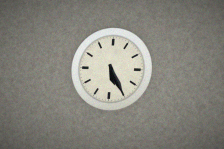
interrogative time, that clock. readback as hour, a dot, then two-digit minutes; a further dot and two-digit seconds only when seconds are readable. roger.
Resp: 5.25
